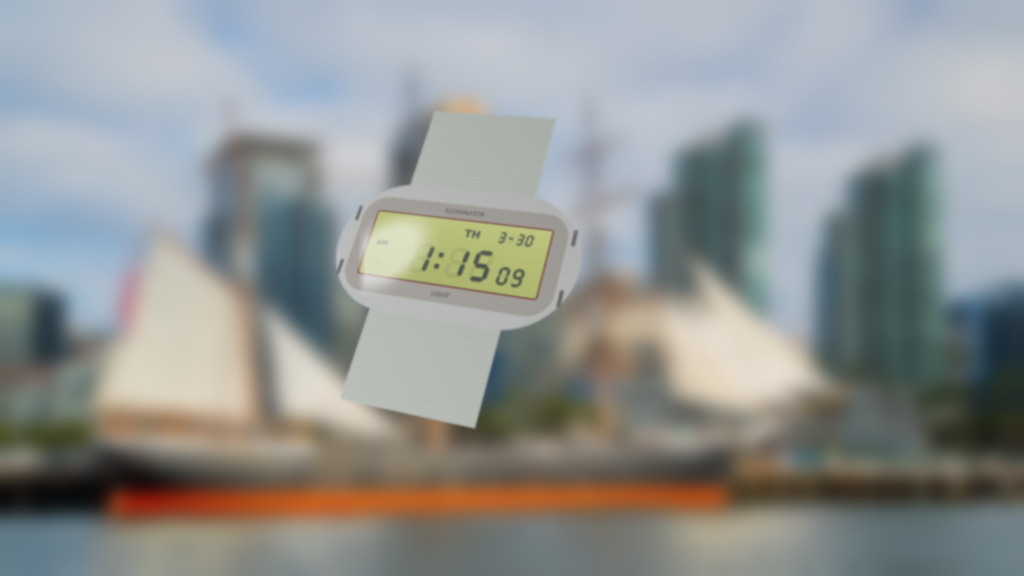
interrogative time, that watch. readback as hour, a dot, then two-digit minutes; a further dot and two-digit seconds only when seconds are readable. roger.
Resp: 1.15.09
